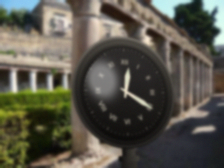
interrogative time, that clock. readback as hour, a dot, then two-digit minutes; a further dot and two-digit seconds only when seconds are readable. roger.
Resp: 12.20
